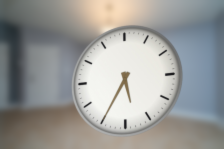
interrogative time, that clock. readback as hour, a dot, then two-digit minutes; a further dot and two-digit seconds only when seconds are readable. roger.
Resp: 5.35
